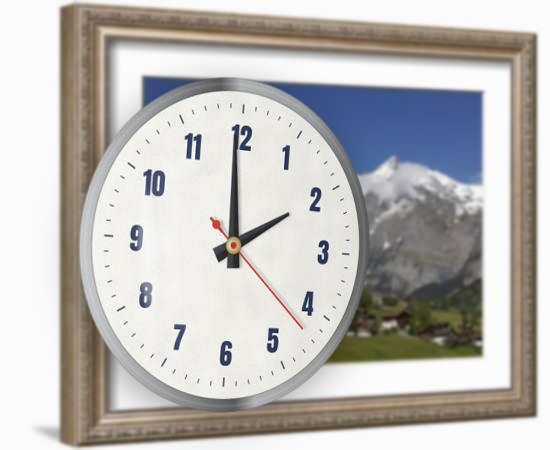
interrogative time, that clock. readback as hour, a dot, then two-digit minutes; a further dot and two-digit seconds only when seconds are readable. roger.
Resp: 1.59.22
